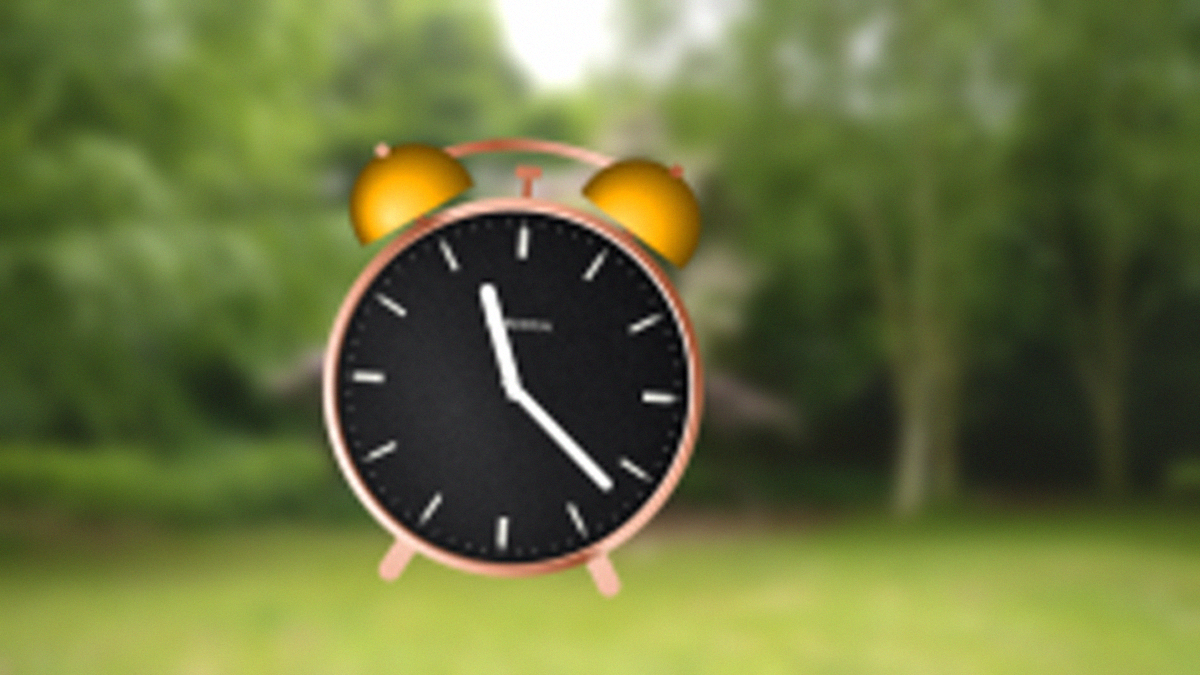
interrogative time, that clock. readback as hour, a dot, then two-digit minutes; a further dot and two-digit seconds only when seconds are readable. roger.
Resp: 11.22
